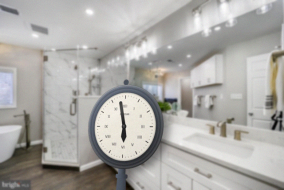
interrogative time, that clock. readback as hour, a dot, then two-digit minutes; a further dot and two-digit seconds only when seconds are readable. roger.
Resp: 5.58
